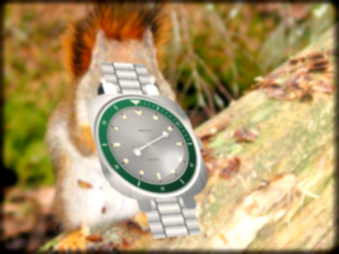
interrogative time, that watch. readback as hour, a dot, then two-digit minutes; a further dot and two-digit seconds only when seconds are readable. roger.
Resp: 8.11
